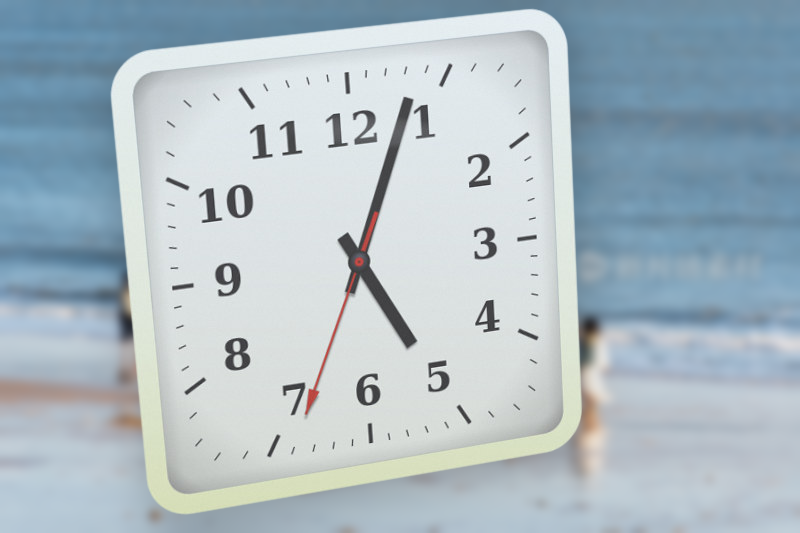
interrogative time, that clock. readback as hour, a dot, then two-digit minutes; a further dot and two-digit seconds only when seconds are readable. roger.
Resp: 5.03.34
